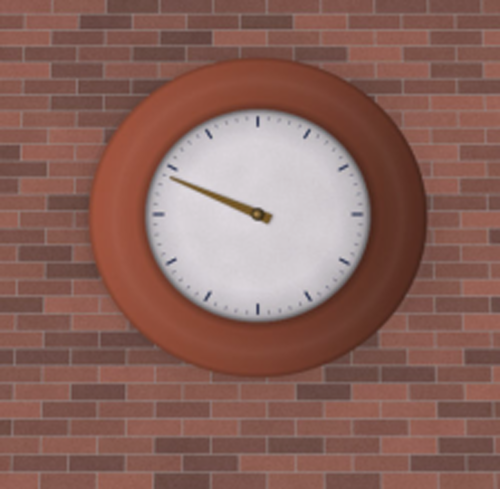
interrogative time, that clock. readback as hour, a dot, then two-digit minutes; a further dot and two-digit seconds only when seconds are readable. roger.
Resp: 9.49
